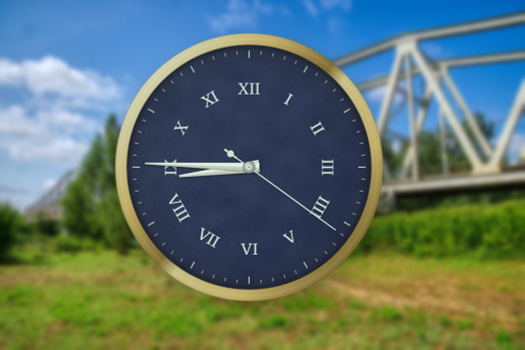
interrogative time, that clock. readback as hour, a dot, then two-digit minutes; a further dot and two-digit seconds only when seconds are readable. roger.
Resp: 8.45.21
